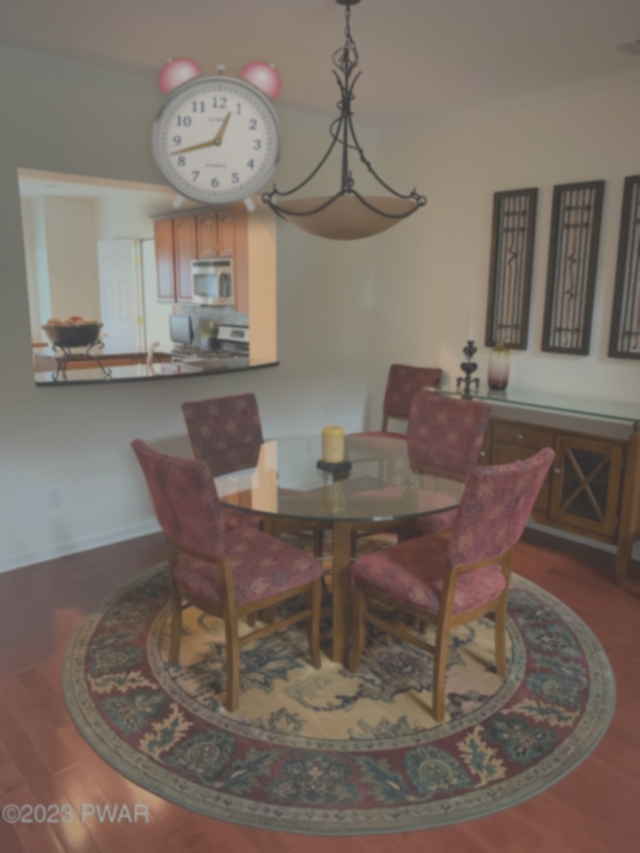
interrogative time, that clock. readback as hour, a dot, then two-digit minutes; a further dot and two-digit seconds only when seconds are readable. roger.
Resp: 12.42
